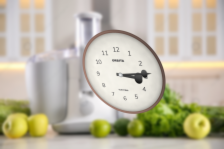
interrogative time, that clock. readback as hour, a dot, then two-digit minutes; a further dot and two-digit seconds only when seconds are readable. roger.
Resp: 3.14
